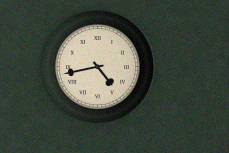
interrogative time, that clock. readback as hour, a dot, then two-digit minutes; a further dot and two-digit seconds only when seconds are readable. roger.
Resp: 4.43
